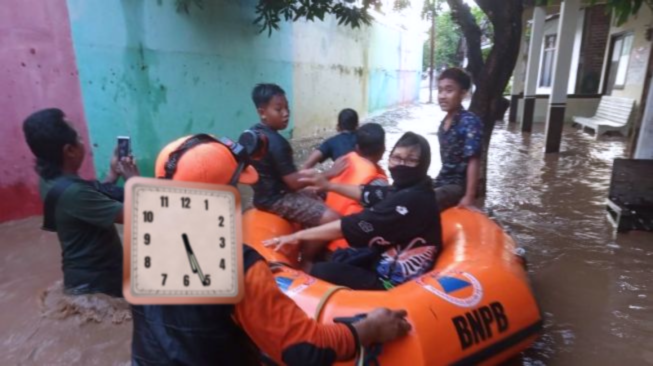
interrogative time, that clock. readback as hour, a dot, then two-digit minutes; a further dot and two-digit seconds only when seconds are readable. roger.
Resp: 5.26
